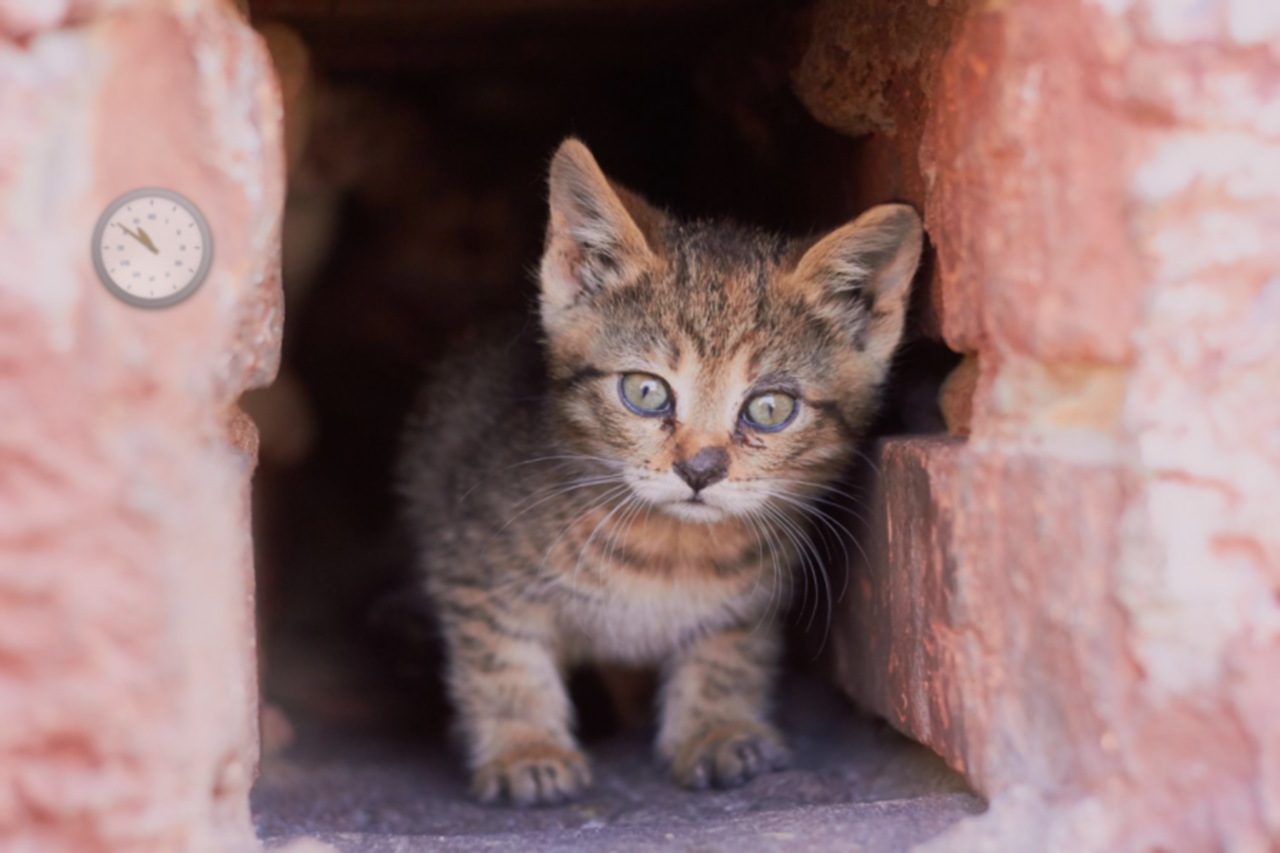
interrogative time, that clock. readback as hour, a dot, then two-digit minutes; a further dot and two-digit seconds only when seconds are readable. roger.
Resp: 10.51
